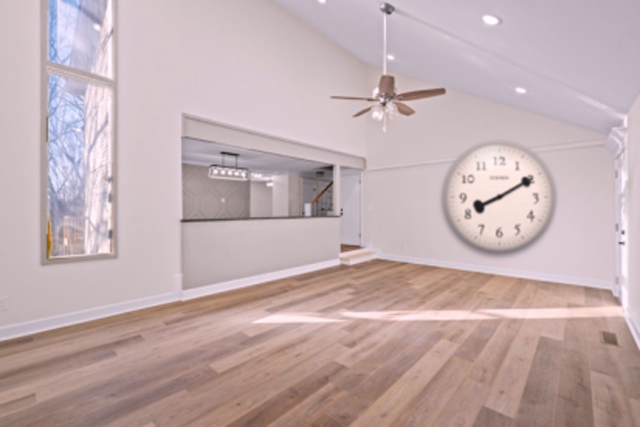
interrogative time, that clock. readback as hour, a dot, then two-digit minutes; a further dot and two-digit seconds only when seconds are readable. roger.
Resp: 8.10
